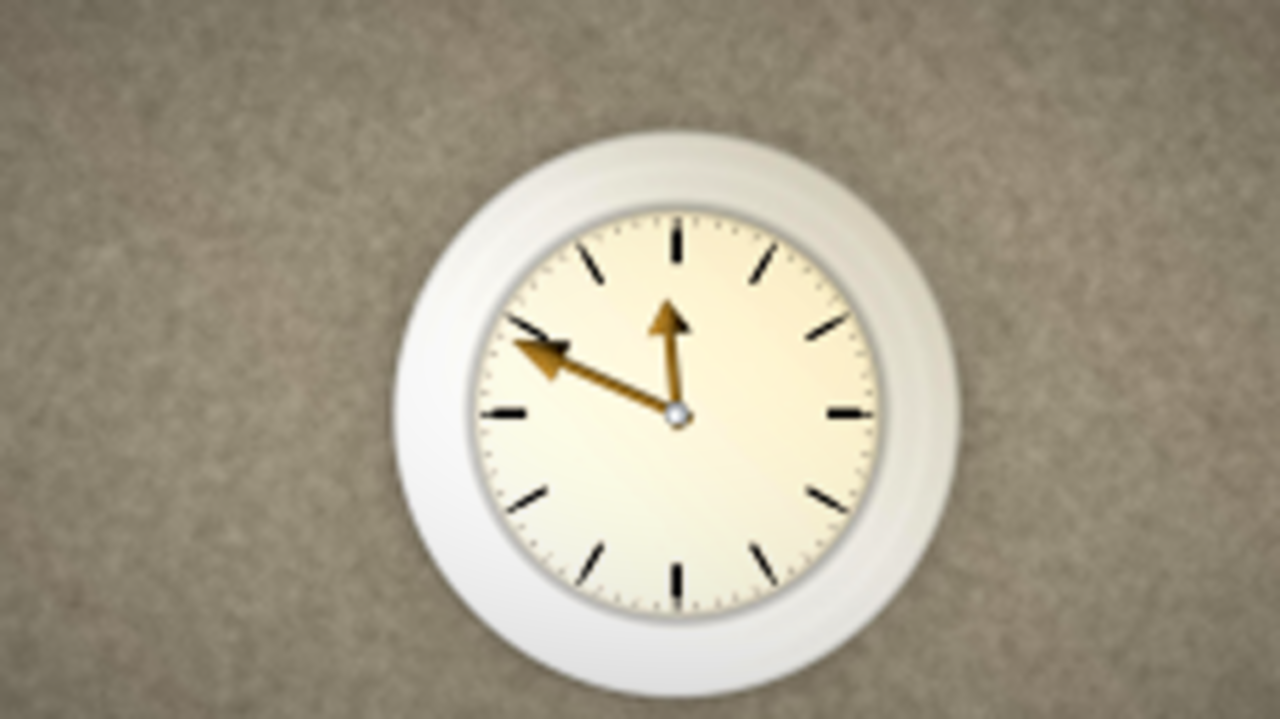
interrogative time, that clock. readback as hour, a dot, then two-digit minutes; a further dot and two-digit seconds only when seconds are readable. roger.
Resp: 11.49
